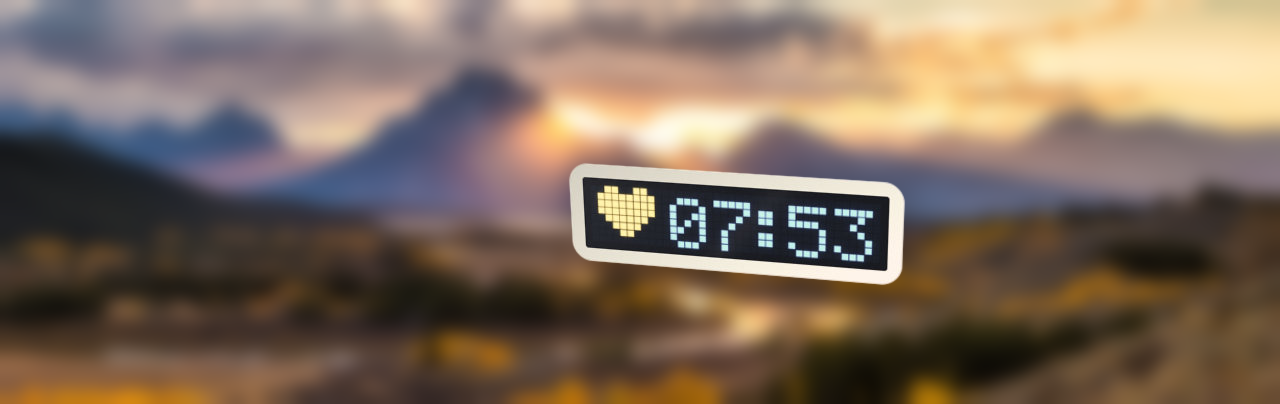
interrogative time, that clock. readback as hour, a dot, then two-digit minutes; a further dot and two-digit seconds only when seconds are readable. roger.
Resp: 7.53
